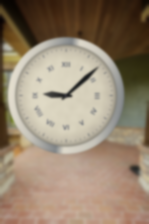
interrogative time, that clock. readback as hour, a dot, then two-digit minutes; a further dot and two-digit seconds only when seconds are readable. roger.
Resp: 9.08
